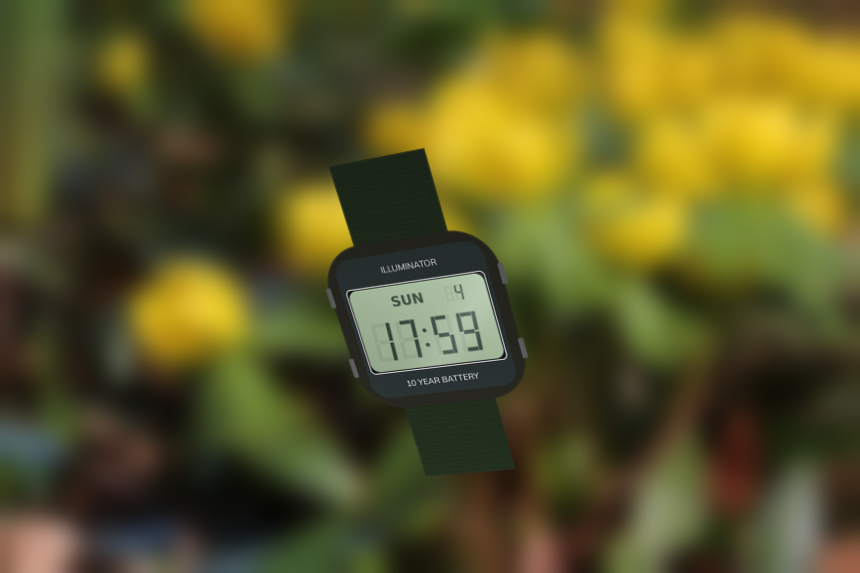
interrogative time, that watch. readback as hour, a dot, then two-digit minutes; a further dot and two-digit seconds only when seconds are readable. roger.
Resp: 17.59
